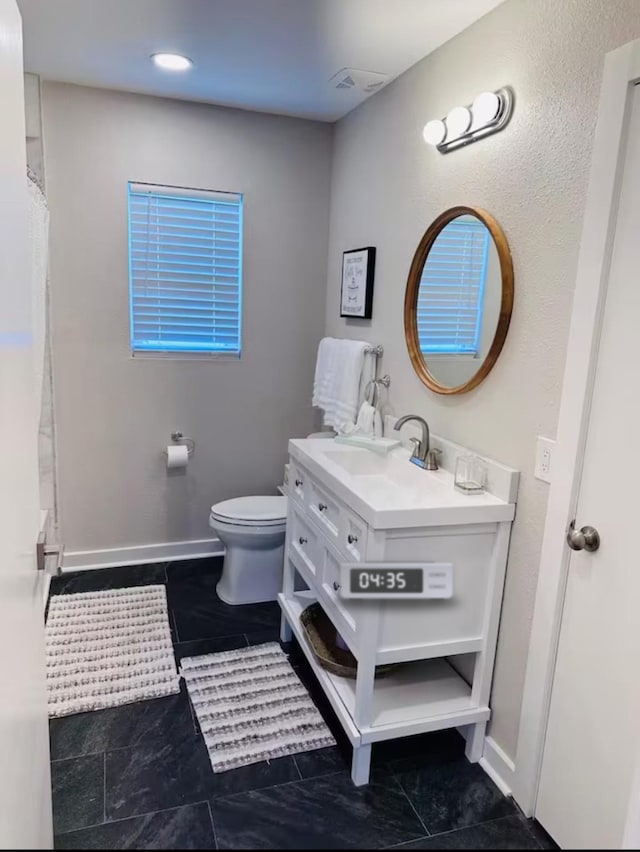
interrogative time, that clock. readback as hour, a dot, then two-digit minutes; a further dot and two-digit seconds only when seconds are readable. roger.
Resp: 4.35
